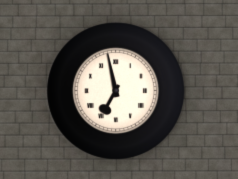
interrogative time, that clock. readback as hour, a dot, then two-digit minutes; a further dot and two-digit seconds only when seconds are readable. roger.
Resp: 6.58
